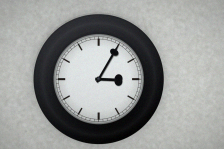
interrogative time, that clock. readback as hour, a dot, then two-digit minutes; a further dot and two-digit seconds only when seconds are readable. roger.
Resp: 3.05
